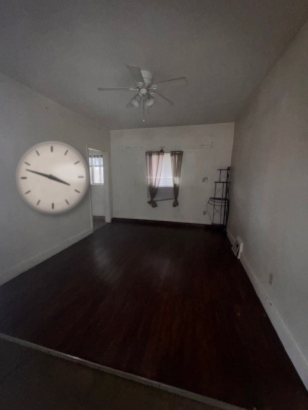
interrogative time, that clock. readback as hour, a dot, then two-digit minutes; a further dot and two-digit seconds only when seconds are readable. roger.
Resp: 3.48
